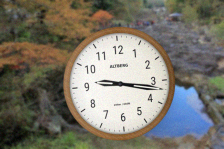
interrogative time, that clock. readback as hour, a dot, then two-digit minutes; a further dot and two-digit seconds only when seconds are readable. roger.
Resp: 9.17
